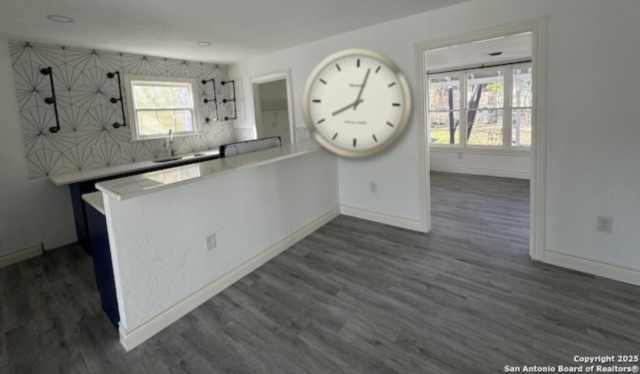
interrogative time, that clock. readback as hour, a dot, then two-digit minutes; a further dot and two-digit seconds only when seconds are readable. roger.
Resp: 8.03
